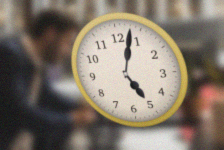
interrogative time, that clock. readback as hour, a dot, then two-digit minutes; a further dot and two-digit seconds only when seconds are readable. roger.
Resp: 5.03
